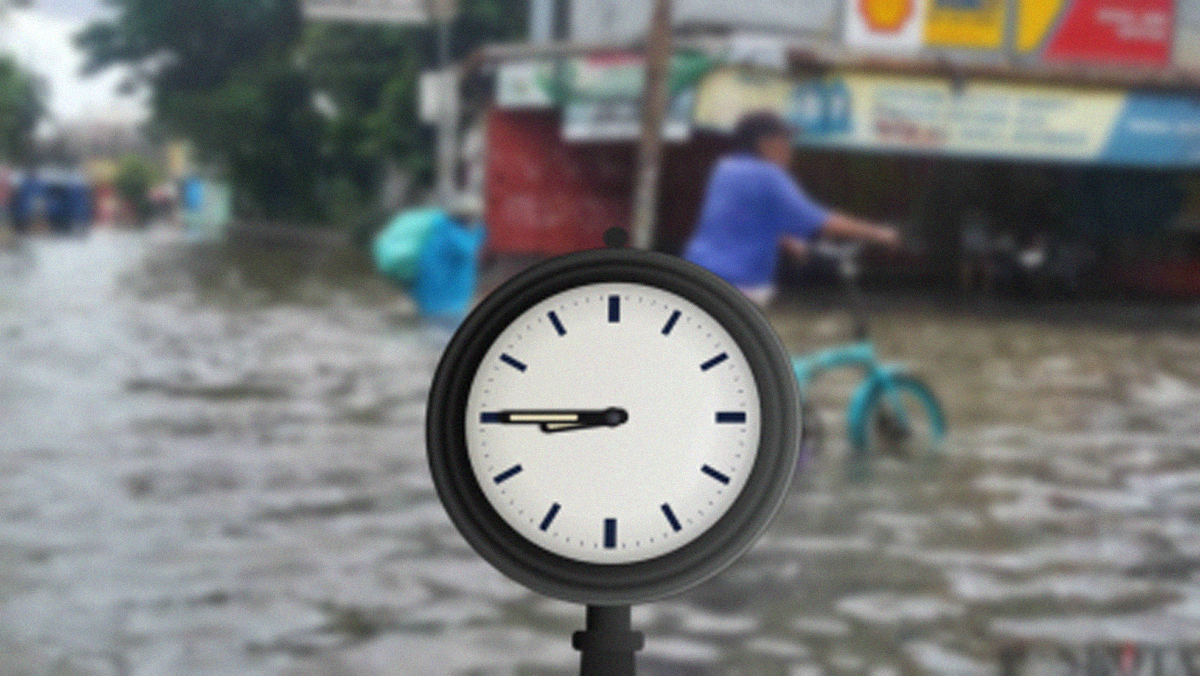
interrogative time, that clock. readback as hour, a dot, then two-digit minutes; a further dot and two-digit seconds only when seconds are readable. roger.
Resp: 8.45
